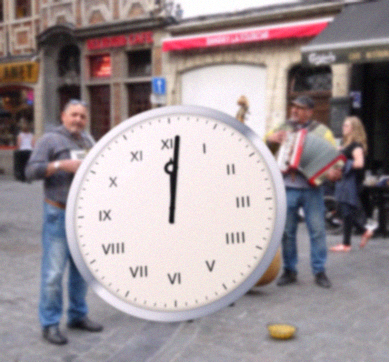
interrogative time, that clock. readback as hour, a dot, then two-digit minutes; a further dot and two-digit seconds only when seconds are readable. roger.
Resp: 12.01
